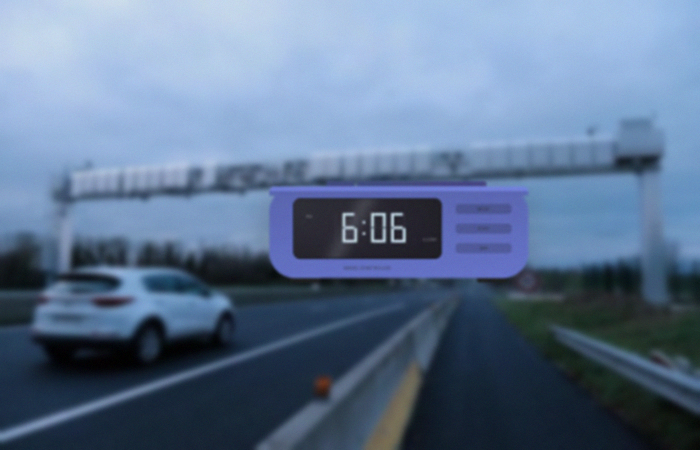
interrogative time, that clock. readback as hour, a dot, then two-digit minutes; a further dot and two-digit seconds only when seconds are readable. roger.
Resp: 6.06
